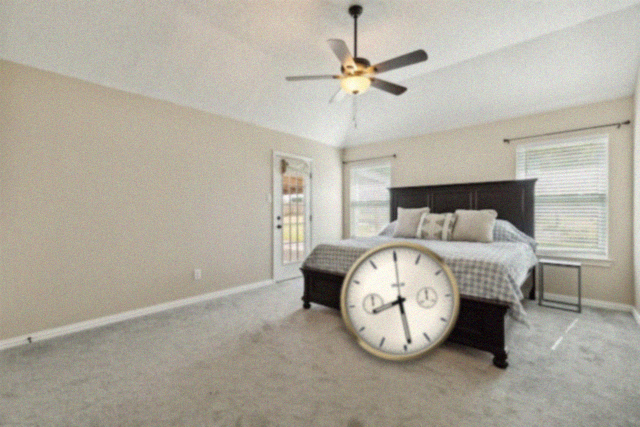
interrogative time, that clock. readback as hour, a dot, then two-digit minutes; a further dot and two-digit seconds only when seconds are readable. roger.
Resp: 8.29
